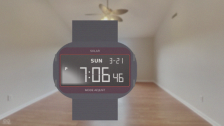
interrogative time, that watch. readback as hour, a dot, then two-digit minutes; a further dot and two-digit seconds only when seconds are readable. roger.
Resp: 7.06.46
